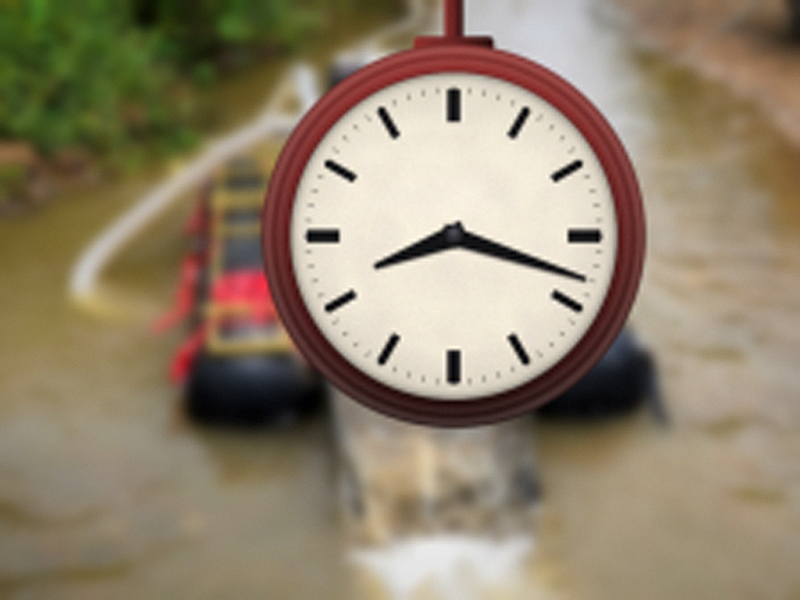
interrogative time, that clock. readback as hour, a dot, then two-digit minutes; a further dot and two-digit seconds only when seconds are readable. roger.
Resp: 8.18
